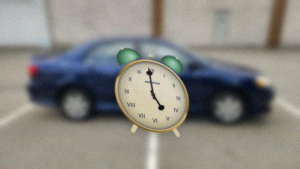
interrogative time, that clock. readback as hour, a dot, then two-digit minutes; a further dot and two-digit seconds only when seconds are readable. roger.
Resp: 4.59
